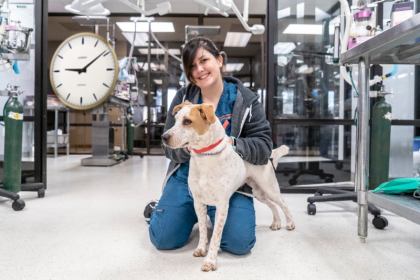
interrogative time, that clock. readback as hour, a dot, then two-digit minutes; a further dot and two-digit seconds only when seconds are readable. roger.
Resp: 9.09
